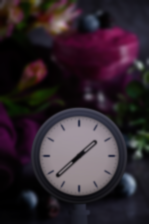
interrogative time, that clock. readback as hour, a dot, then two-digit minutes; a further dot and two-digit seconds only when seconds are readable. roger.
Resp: 1.38
